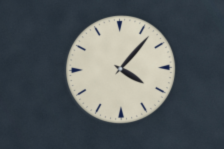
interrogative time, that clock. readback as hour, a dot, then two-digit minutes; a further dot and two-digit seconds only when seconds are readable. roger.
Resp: 4.07
